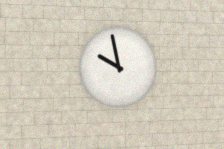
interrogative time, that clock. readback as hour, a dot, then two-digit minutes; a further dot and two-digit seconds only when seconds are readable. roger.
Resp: 9.58
